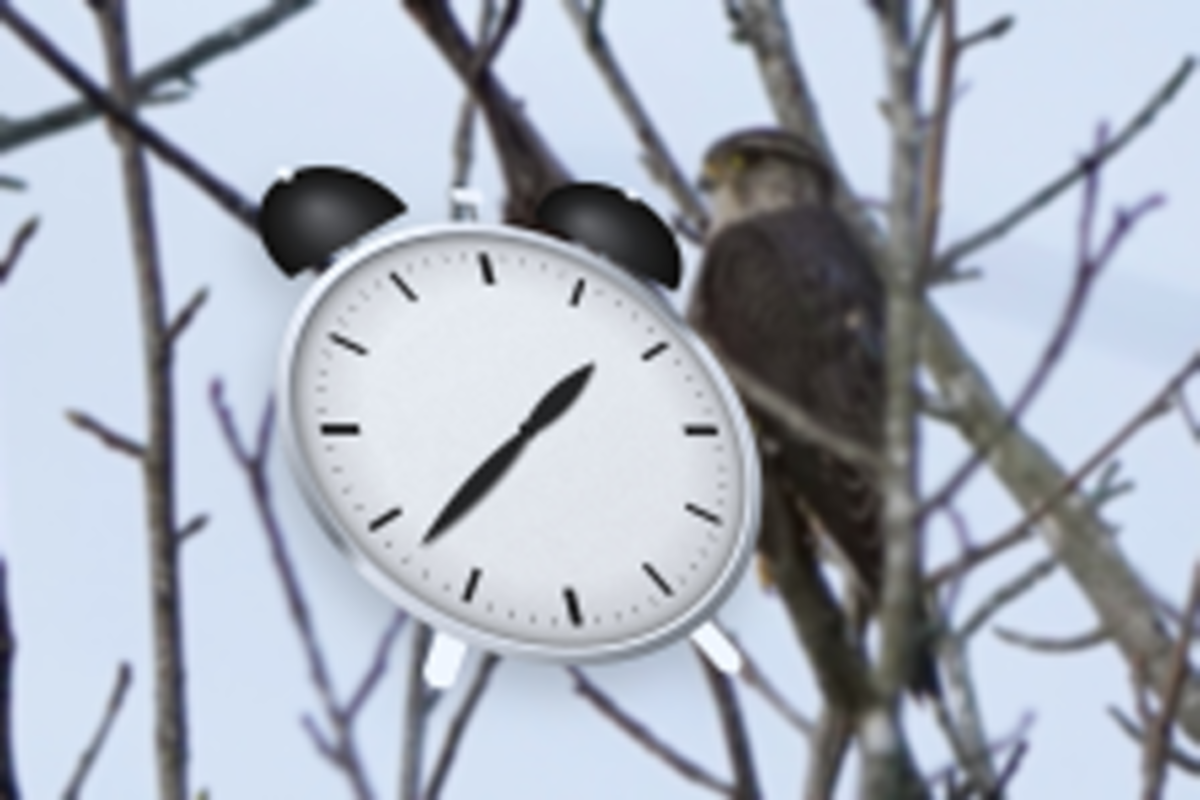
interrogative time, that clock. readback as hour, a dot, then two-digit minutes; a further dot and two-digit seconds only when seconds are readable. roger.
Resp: 1.38
